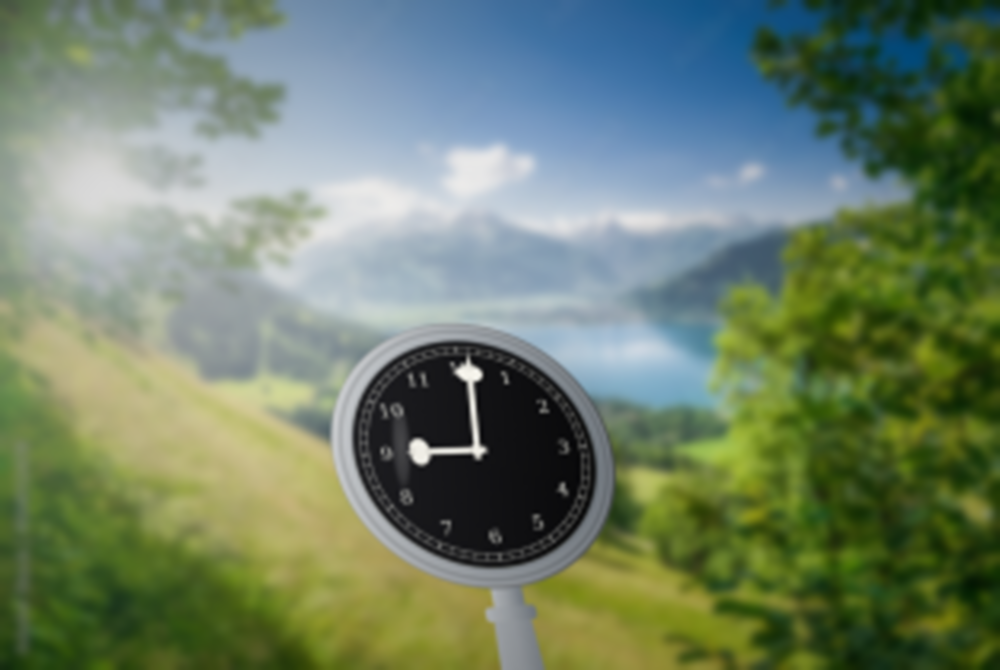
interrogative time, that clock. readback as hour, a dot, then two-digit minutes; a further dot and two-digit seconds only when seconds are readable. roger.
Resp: 9.01
